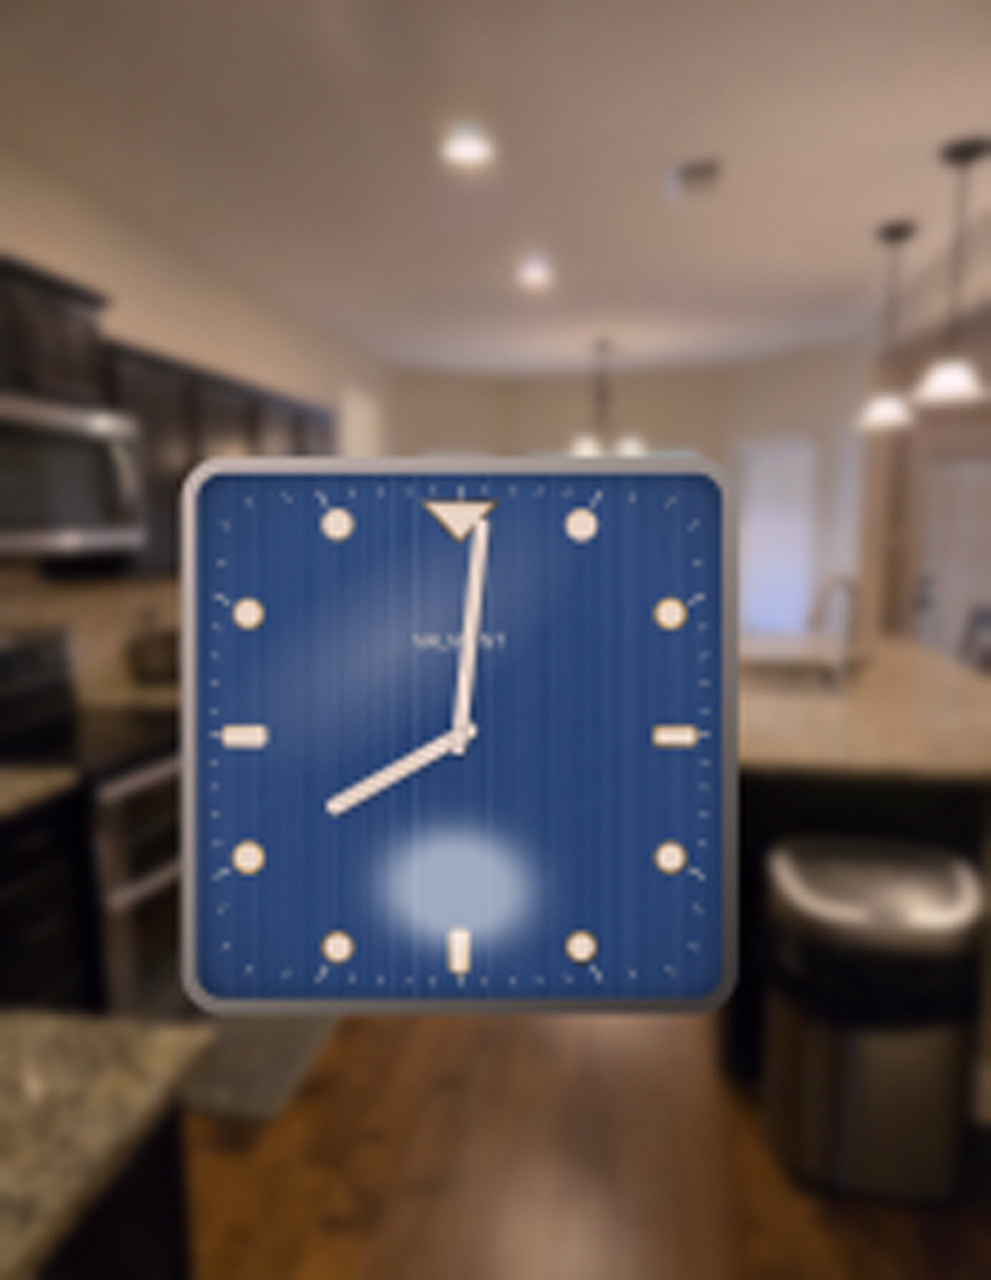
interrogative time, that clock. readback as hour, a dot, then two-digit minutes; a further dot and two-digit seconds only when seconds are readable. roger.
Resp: 8.01
